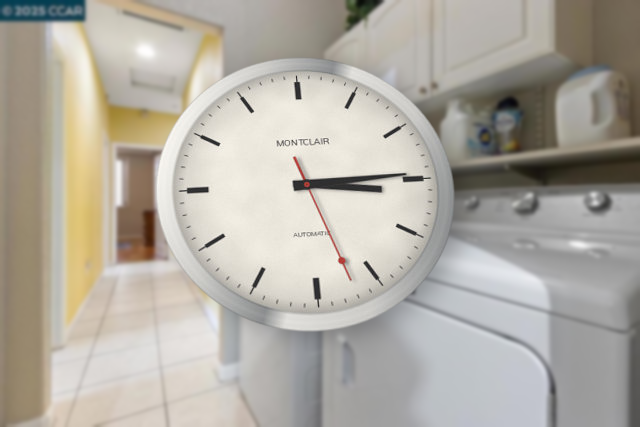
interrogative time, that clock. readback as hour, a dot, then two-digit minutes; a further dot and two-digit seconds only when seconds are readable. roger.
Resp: 3.14.27
